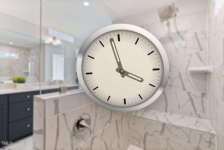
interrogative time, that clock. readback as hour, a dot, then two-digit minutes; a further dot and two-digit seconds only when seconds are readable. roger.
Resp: 3.58
